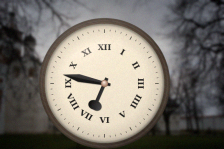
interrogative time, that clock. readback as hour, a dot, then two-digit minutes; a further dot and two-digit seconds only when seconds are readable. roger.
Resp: 6.47
